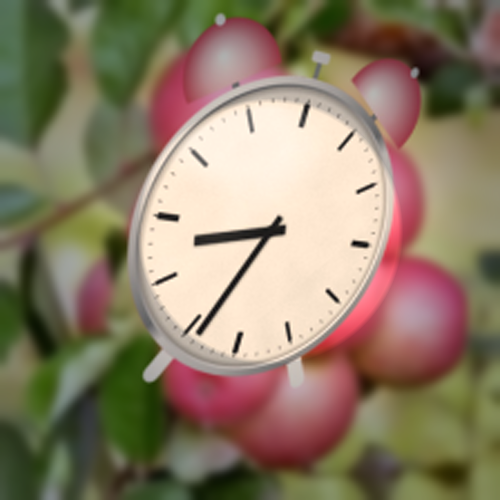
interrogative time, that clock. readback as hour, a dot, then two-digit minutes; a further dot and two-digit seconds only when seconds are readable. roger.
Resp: 8.34
